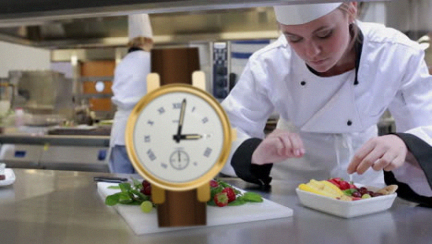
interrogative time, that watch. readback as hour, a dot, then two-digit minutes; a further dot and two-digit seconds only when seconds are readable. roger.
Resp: 3.02
